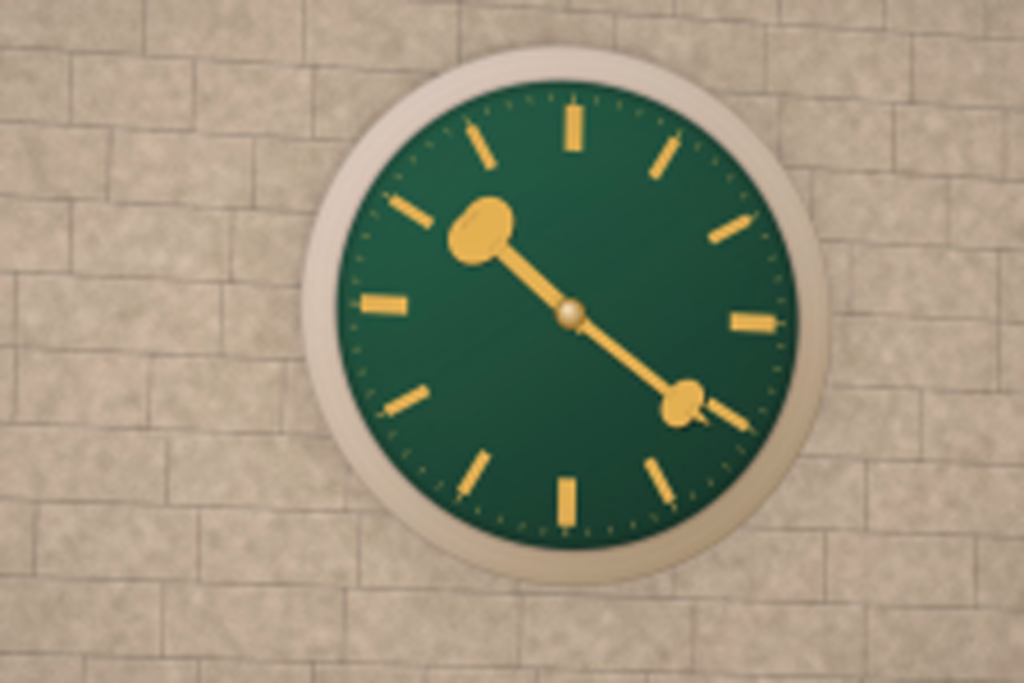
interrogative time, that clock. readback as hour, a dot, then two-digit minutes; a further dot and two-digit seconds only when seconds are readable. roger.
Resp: 10.21
